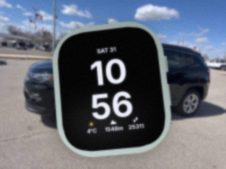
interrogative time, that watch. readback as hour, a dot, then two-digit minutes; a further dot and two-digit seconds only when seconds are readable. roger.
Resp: 10.56
